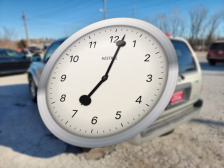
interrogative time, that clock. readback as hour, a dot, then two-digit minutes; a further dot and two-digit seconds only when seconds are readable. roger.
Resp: 7.02
